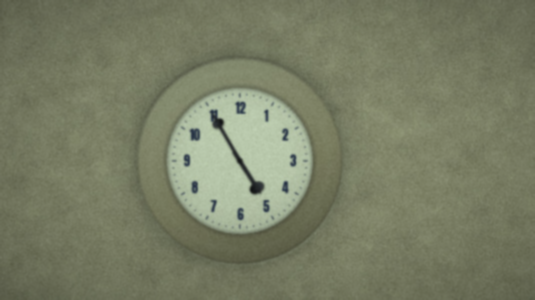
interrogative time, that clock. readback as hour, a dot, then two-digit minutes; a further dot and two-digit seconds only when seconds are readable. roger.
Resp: 4.55
